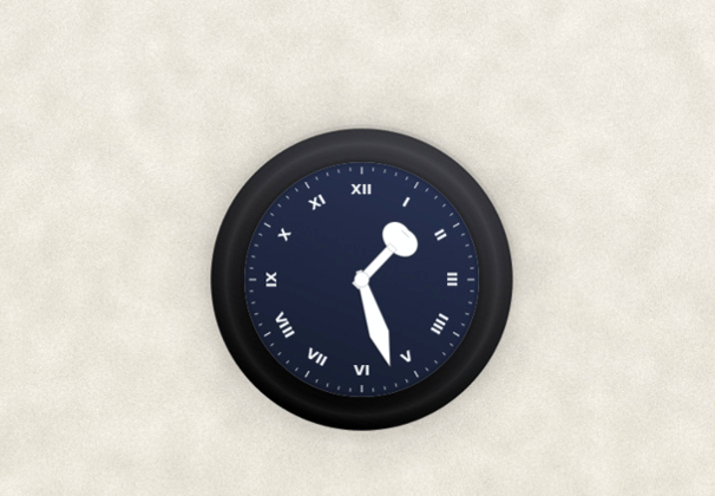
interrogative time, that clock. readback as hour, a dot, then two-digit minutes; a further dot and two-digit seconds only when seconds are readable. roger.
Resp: 1.27
